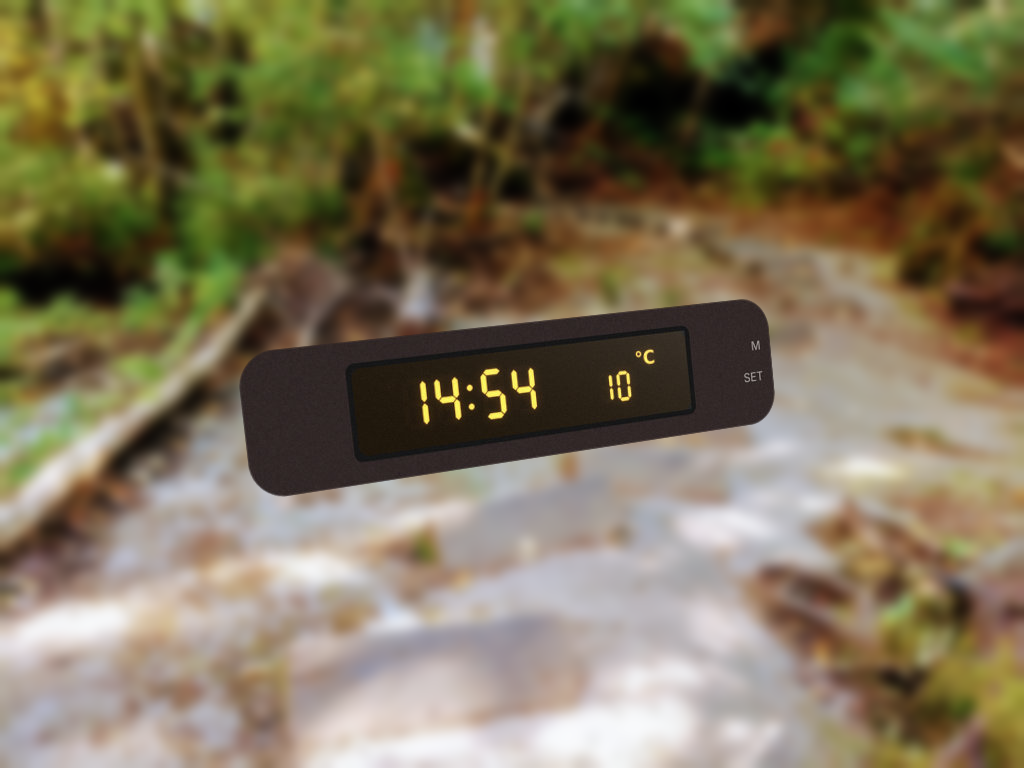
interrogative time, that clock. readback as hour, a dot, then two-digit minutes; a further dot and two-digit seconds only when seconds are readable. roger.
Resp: 14.54
